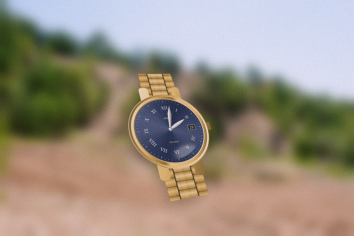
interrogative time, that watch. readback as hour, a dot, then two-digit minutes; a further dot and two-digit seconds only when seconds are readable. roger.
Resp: 2.02
